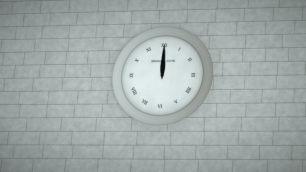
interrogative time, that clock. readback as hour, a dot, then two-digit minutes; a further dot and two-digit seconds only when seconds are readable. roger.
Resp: 12.00
